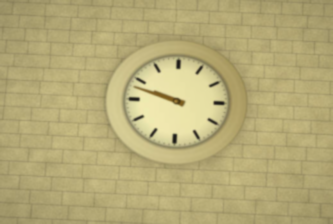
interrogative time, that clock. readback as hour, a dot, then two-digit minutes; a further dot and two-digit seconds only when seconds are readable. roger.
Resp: 9.48
